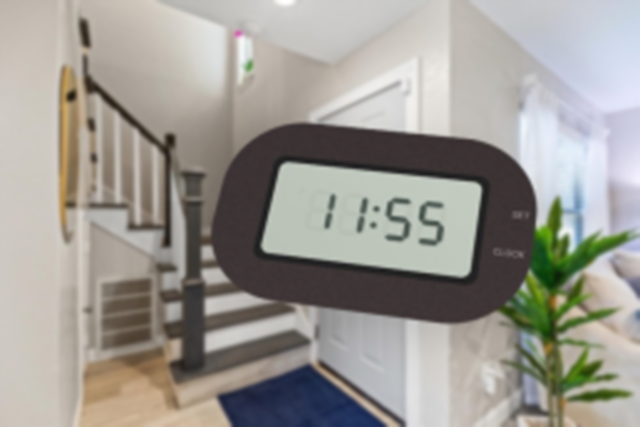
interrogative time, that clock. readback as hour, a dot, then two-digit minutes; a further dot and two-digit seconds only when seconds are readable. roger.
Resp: 11.55
